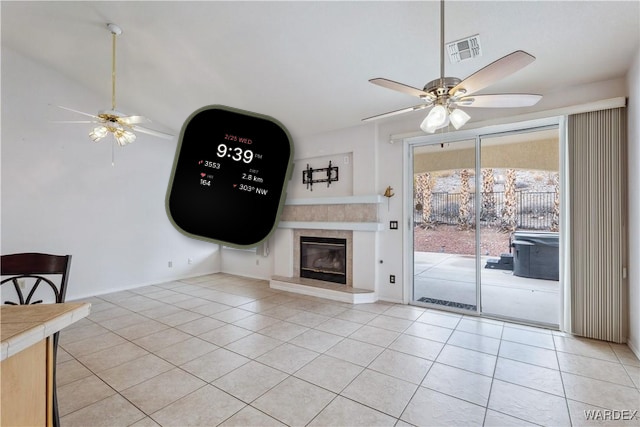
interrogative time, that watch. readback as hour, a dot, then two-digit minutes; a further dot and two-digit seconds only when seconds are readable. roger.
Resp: 9.39
